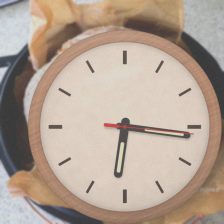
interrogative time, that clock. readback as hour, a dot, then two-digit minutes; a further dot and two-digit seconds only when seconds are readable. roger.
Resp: 6.16.16
